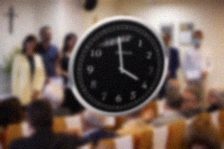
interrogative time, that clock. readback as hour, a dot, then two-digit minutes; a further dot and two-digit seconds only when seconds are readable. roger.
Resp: 3.58
